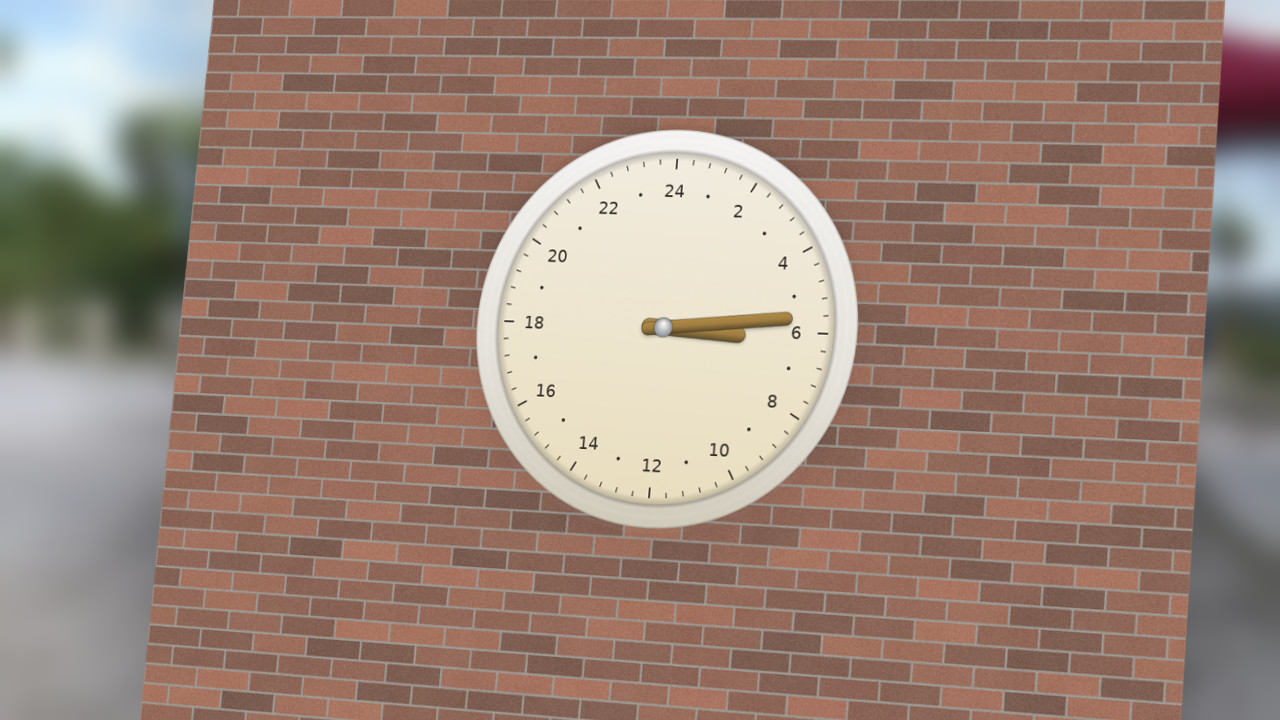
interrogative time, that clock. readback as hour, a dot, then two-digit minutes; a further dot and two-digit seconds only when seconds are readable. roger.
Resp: 6.14
